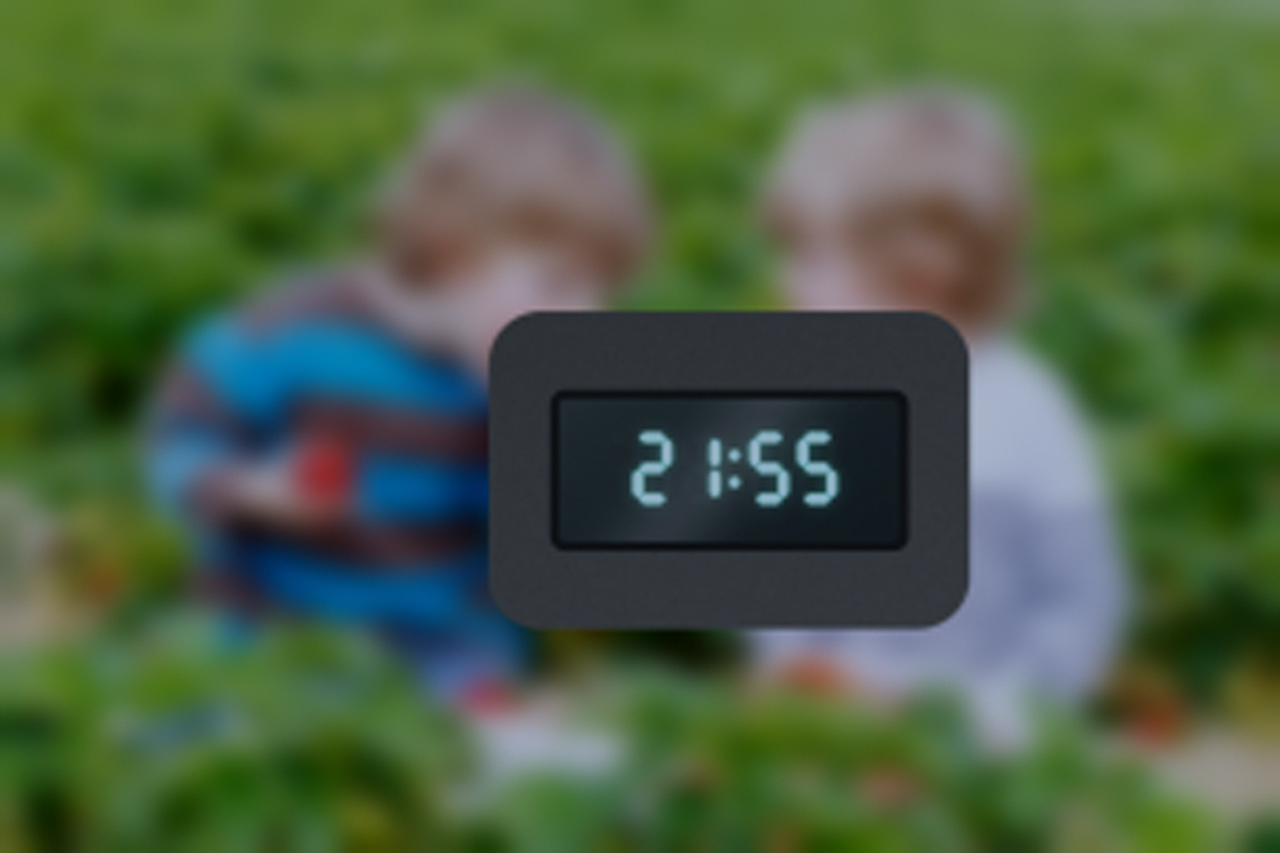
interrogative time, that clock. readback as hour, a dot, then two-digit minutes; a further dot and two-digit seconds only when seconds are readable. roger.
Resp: 21.55
